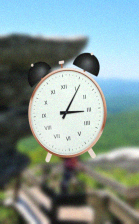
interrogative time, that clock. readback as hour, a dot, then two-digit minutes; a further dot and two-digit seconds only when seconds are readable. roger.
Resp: 3.06
